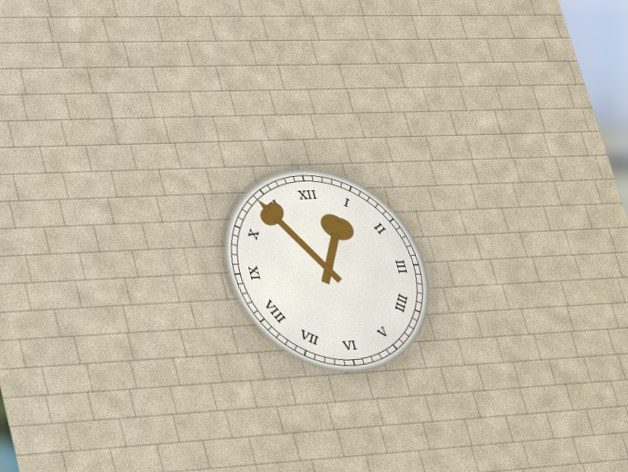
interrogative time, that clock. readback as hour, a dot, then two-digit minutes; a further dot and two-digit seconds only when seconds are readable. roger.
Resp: 12.54
